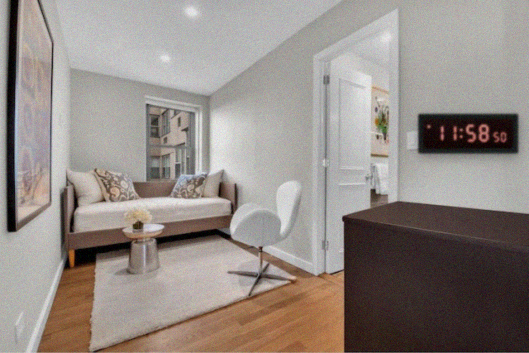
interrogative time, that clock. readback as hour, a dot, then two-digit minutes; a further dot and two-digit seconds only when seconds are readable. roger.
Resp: 11.58
